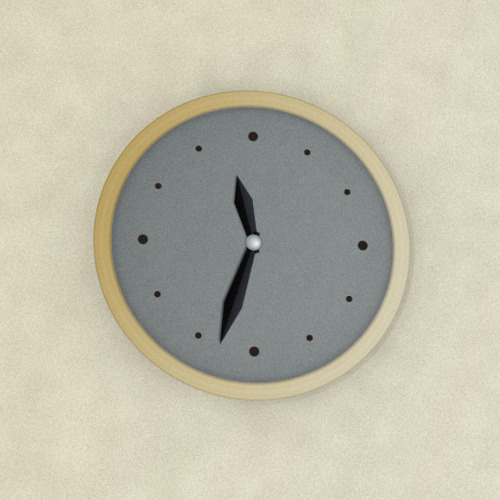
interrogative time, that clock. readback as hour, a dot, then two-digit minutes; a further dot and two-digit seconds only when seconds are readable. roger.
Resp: 11.33
